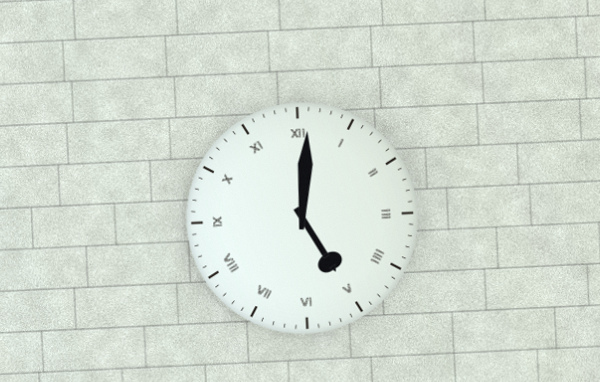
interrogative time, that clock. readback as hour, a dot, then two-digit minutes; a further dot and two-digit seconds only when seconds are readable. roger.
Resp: 5.01
